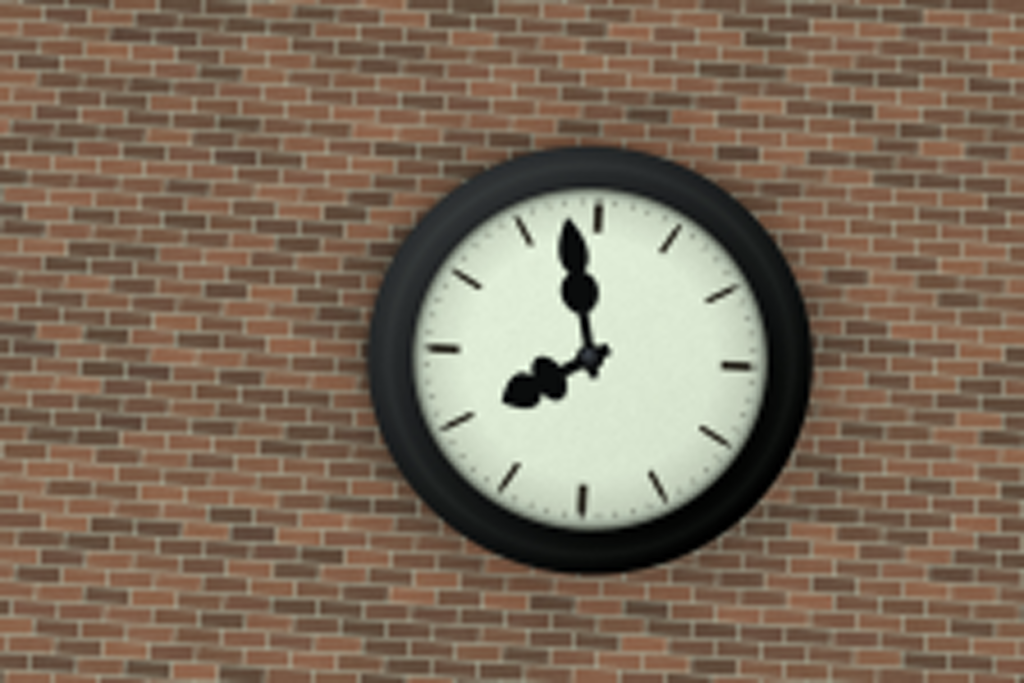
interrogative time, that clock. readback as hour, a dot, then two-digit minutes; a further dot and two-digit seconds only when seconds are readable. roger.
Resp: 7.58
